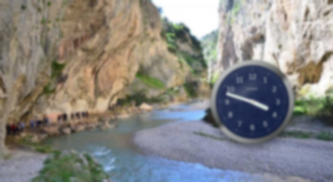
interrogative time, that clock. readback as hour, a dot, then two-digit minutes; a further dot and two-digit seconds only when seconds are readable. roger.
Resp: 3.48
